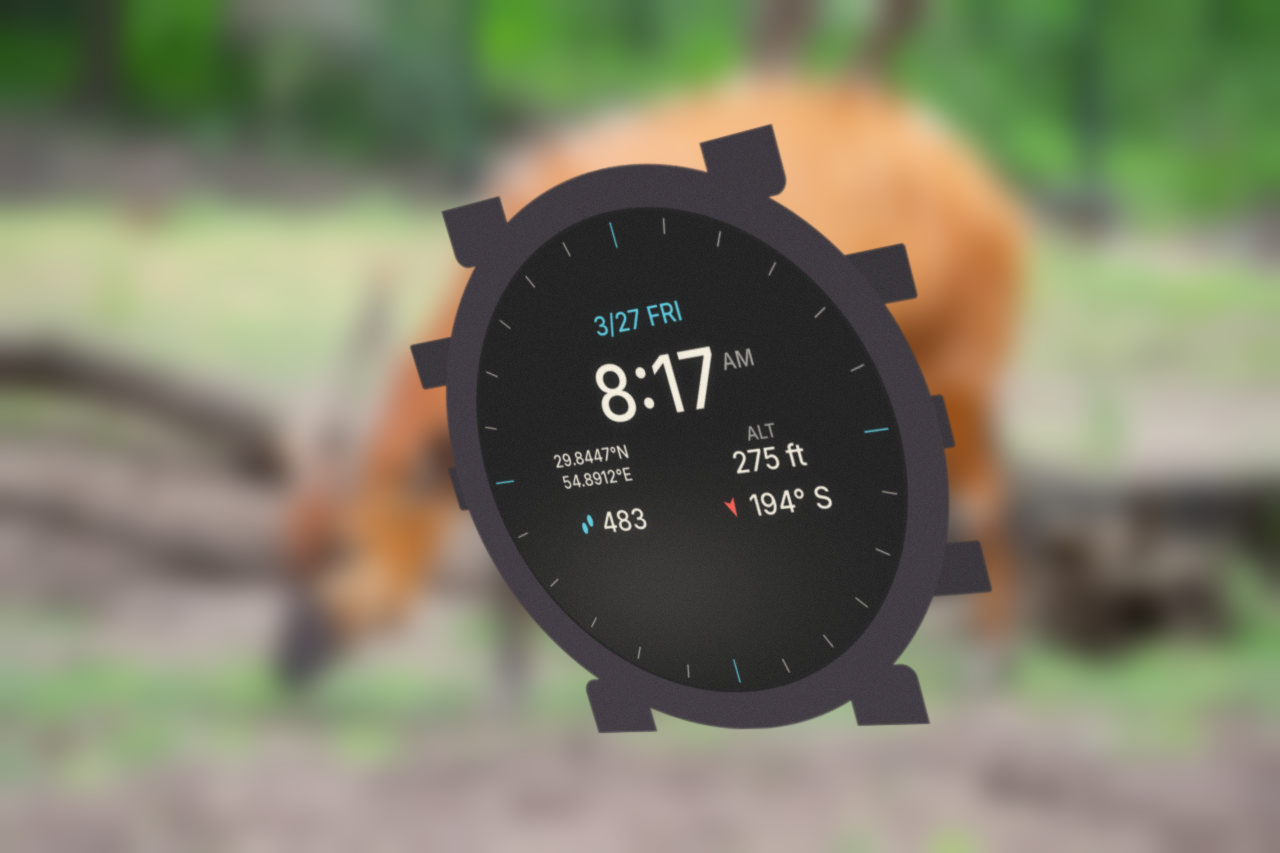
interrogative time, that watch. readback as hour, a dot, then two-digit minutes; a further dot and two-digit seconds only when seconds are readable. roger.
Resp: 8.17
